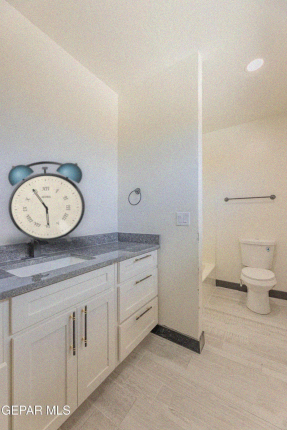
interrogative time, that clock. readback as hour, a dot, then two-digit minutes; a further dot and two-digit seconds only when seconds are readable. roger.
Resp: 5.55
